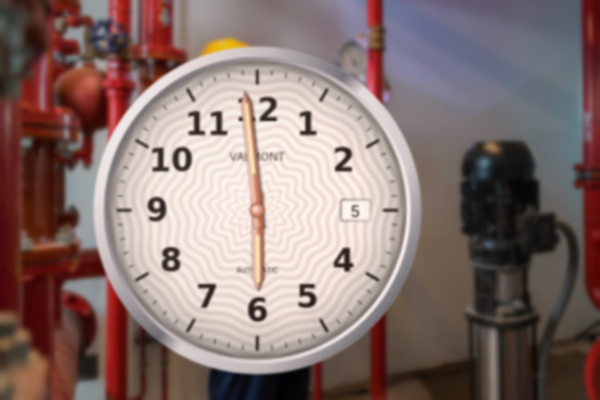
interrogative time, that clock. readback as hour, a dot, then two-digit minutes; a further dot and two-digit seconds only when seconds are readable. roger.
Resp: 5.59
